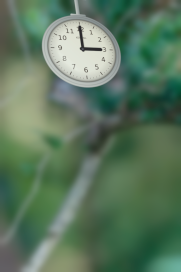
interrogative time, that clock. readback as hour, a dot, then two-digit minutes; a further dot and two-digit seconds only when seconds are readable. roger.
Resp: 3.00
